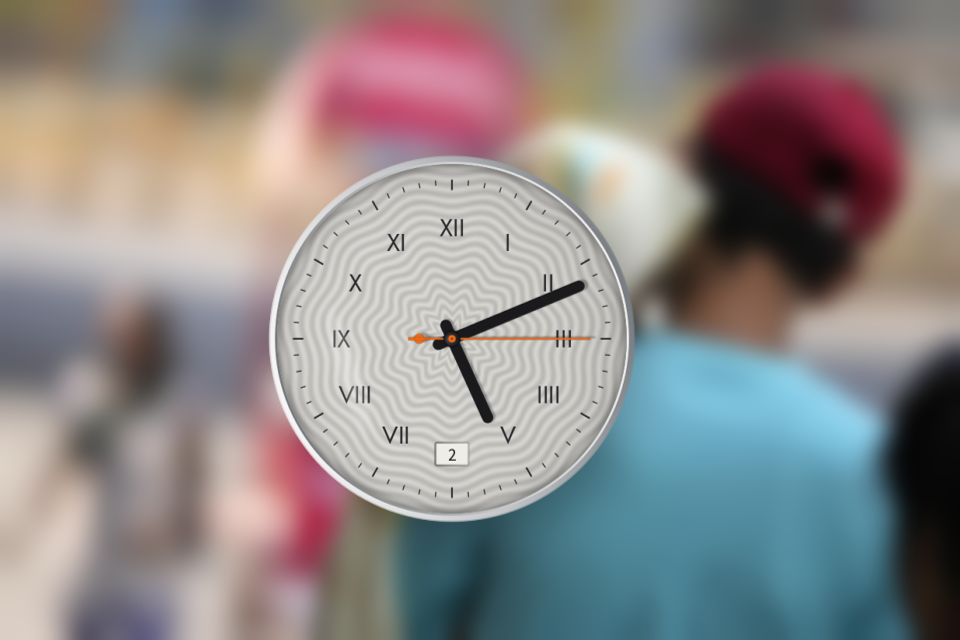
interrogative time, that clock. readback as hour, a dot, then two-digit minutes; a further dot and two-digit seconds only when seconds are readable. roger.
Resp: 5.11.15
